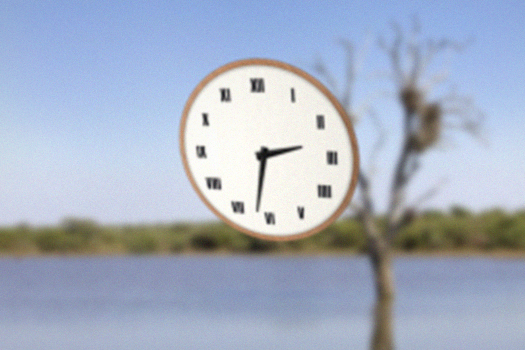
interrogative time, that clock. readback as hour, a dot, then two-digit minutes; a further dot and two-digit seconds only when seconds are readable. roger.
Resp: 2.32
